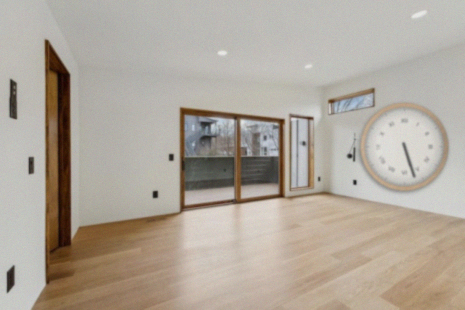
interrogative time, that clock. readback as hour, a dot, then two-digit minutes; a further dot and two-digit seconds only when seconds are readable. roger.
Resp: 5.27
